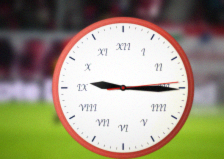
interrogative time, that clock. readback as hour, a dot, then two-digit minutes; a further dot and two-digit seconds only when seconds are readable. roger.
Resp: 9.15.14
